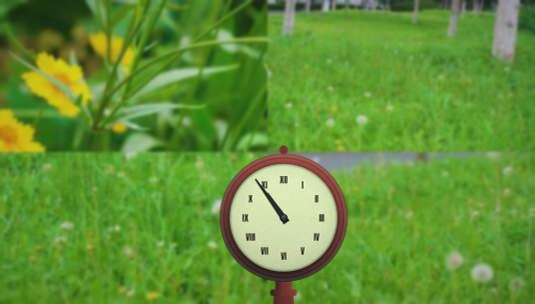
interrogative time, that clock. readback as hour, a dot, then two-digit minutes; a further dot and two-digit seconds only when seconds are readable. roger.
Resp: 10.54
